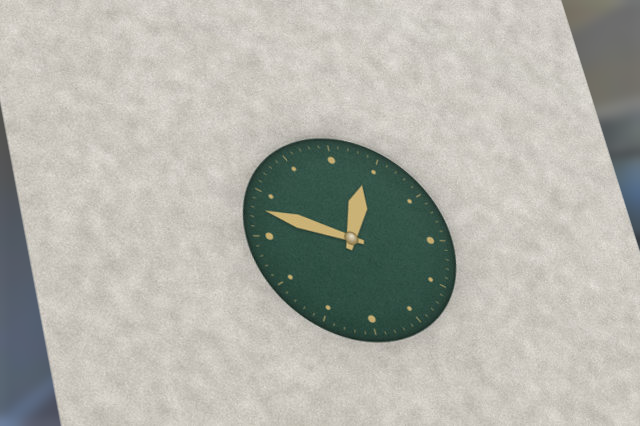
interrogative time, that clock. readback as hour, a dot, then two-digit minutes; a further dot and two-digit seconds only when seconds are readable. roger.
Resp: 12.48
